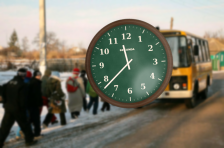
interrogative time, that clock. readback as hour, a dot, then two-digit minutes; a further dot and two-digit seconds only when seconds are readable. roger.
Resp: 11.38
